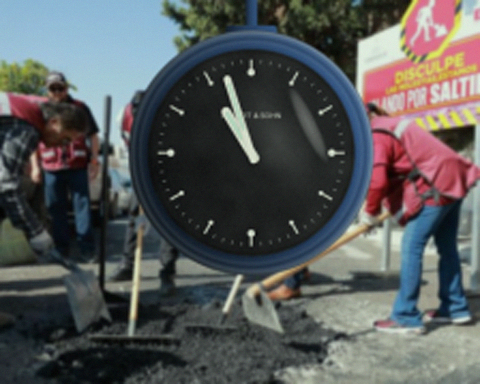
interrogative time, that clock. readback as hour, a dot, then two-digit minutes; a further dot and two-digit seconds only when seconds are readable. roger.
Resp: 10.57
